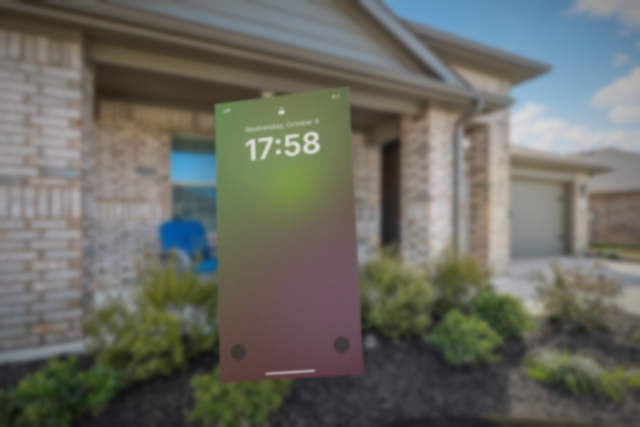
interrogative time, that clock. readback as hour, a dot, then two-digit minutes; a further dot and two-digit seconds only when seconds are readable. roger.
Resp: 17.58
